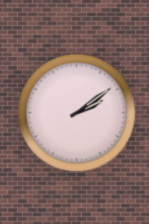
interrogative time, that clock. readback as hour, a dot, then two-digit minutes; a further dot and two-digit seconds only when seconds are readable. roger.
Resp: 2.09
